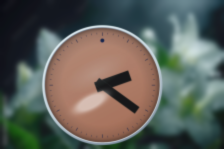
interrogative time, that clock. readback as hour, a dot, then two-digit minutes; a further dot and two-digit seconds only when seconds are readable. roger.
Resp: 2.21
